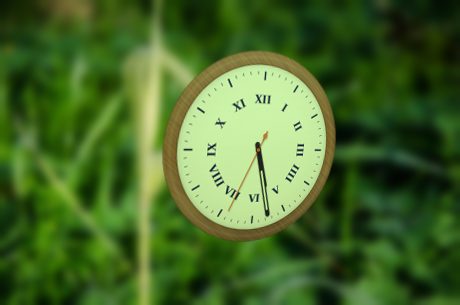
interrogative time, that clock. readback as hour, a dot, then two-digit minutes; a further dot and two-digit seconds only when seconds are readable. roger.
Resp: 5.27.34
